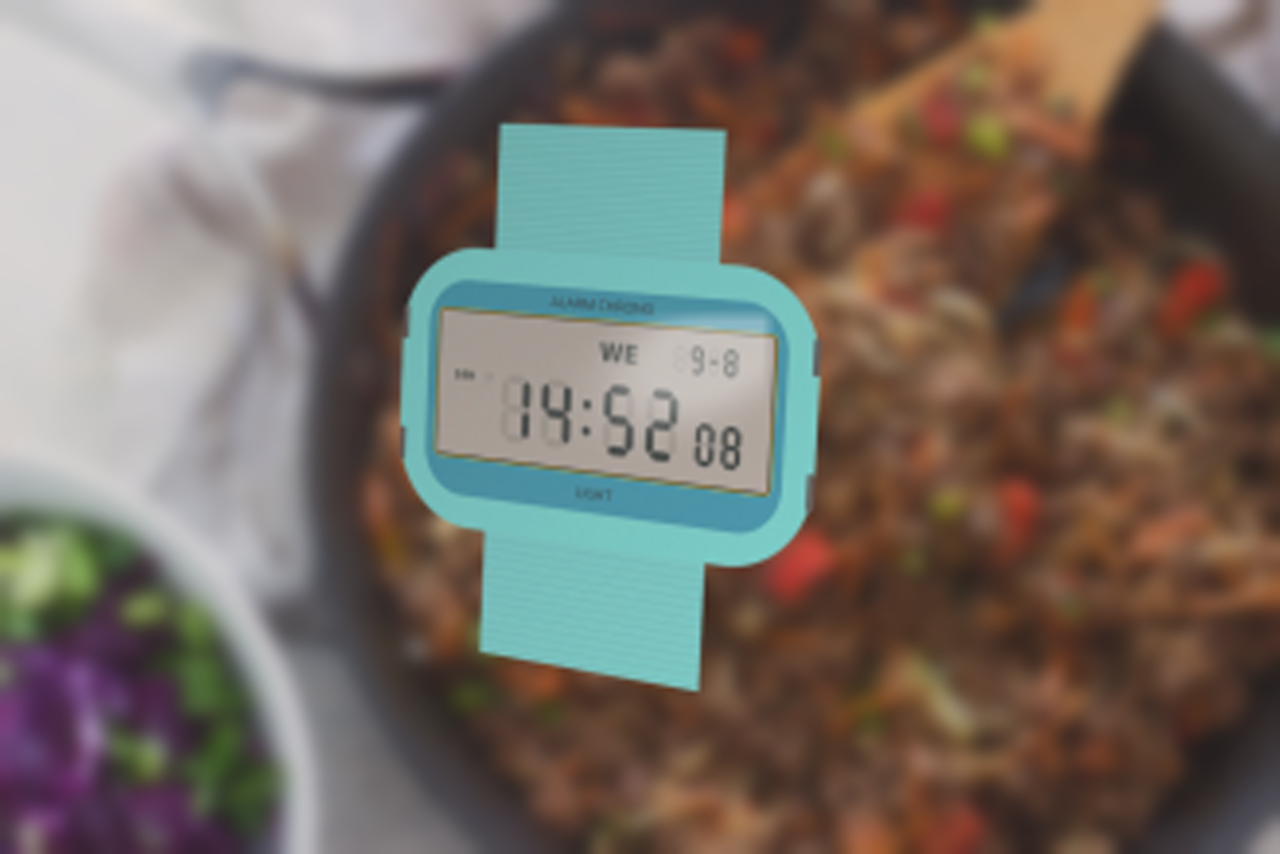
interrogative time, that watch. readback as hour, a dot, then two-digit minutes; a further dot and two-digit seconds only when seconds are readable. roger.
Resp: 14.52.08
